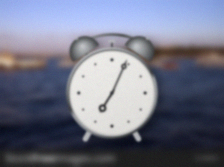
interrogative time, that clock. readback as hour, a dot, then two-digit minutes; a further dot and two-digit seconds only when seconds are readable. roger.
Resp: 7.04
